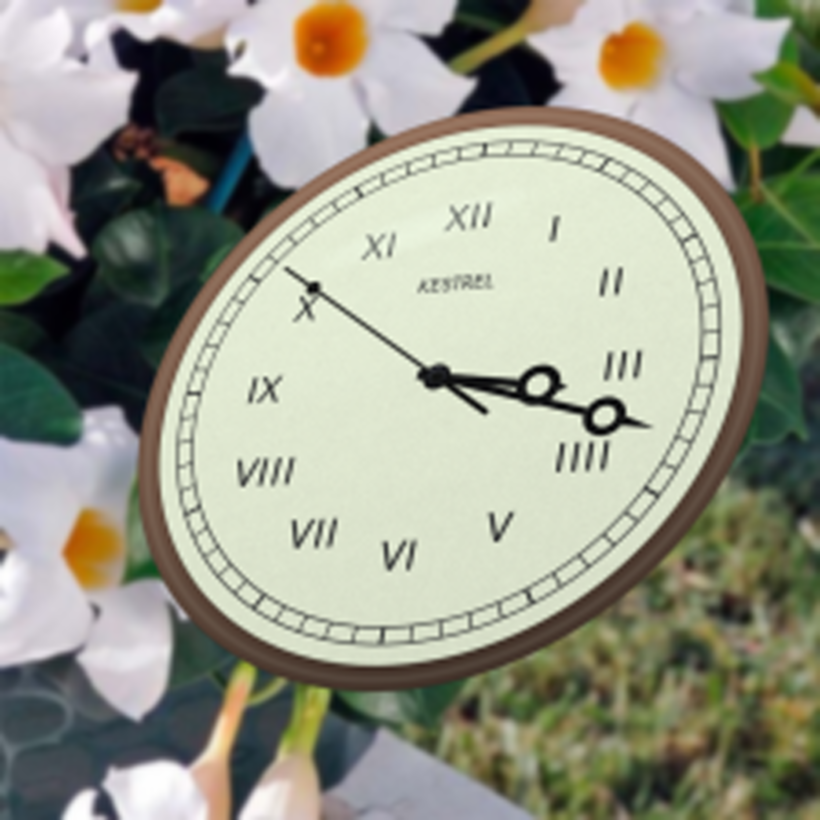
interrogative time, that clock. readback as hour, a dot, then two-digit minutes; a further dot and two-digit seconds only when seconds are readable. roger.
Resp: 3.17.51
